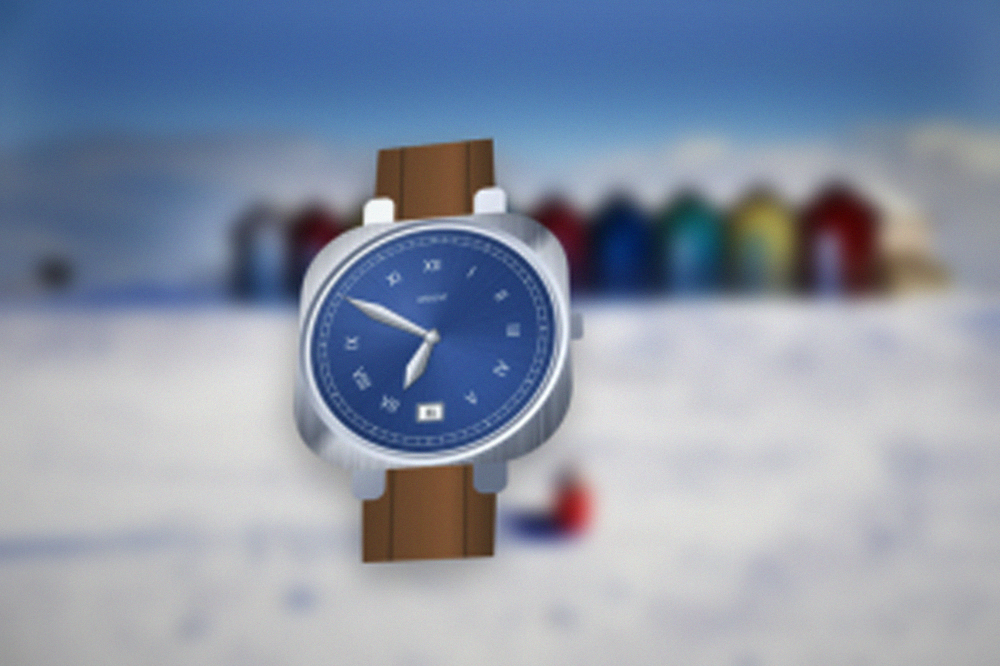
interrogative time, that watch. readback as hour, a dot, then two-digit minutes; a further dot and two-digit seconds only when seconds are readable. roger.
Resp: 6.50
